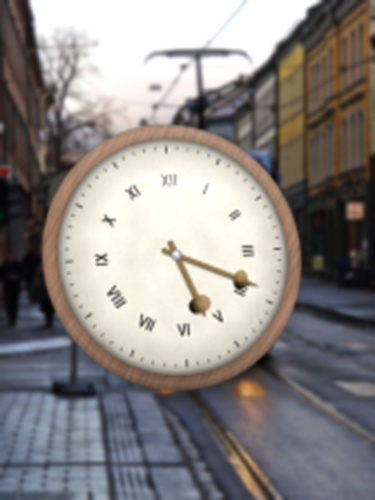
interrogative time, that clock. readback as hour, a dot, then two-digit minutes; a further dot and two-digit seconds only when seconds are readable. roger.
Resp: 5.19
